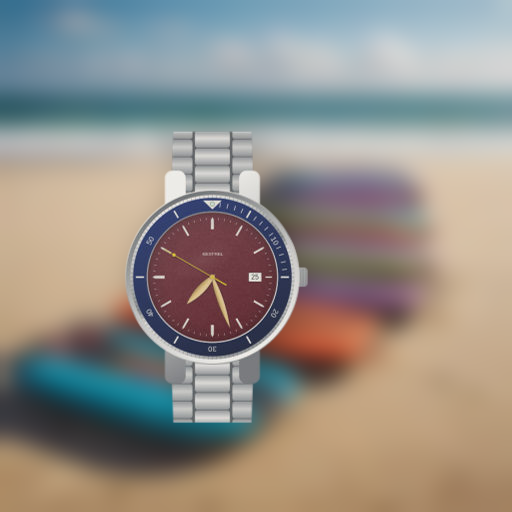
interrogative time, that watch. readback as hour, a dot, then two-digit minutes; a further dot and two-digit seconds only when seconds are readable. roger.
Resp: 7.26.50
